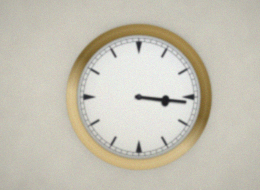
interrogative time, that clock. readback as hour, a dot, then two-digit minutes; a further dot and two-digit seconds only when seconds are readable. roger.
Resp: 3.16
